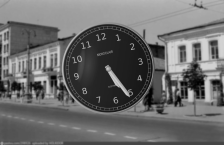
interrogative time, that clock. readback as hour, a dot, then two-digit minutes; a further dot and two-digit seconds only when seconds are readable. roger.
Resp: 5.26
